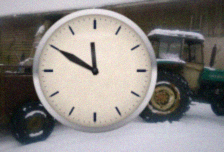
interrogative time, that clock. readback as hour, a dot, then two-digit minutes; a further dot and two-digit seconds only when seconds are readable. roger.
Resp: 11.50
